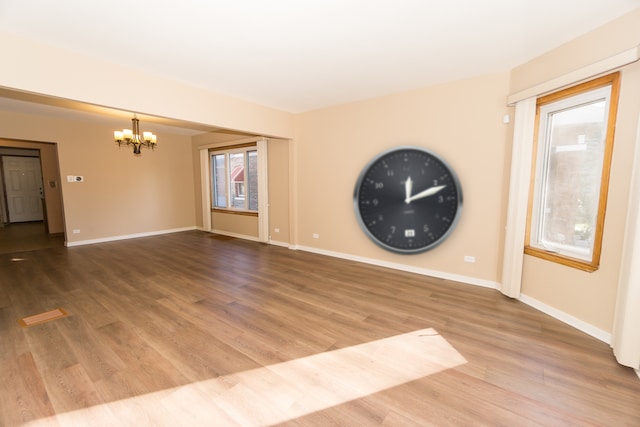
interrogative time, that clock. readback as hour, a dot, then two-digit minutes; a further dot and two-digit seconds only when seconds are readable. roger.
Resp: 12.12
